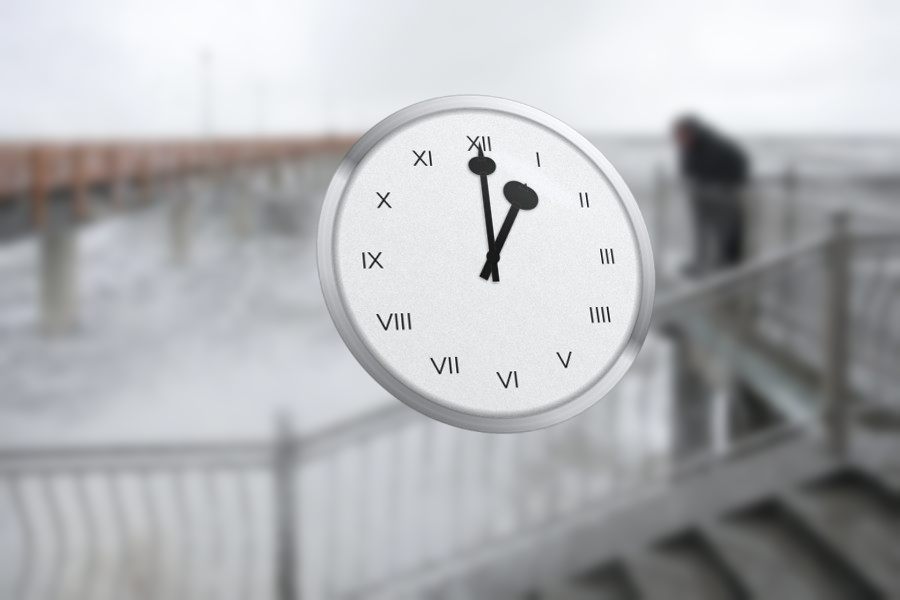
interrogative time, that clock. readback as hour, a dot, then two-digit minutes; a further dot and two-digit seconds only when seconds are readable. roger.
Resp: 1.00
